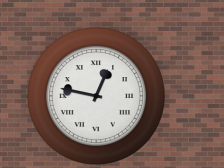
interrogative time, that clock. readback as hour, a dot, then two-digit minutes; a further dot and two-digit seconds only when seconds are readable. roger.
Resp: 12.47
